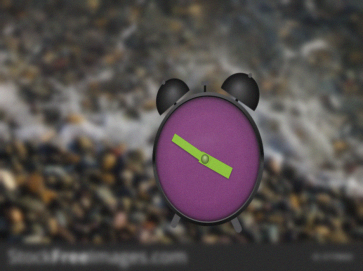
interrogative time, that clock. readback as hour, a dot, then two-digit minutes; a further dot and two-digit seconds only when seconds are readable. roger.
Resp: 3.50
